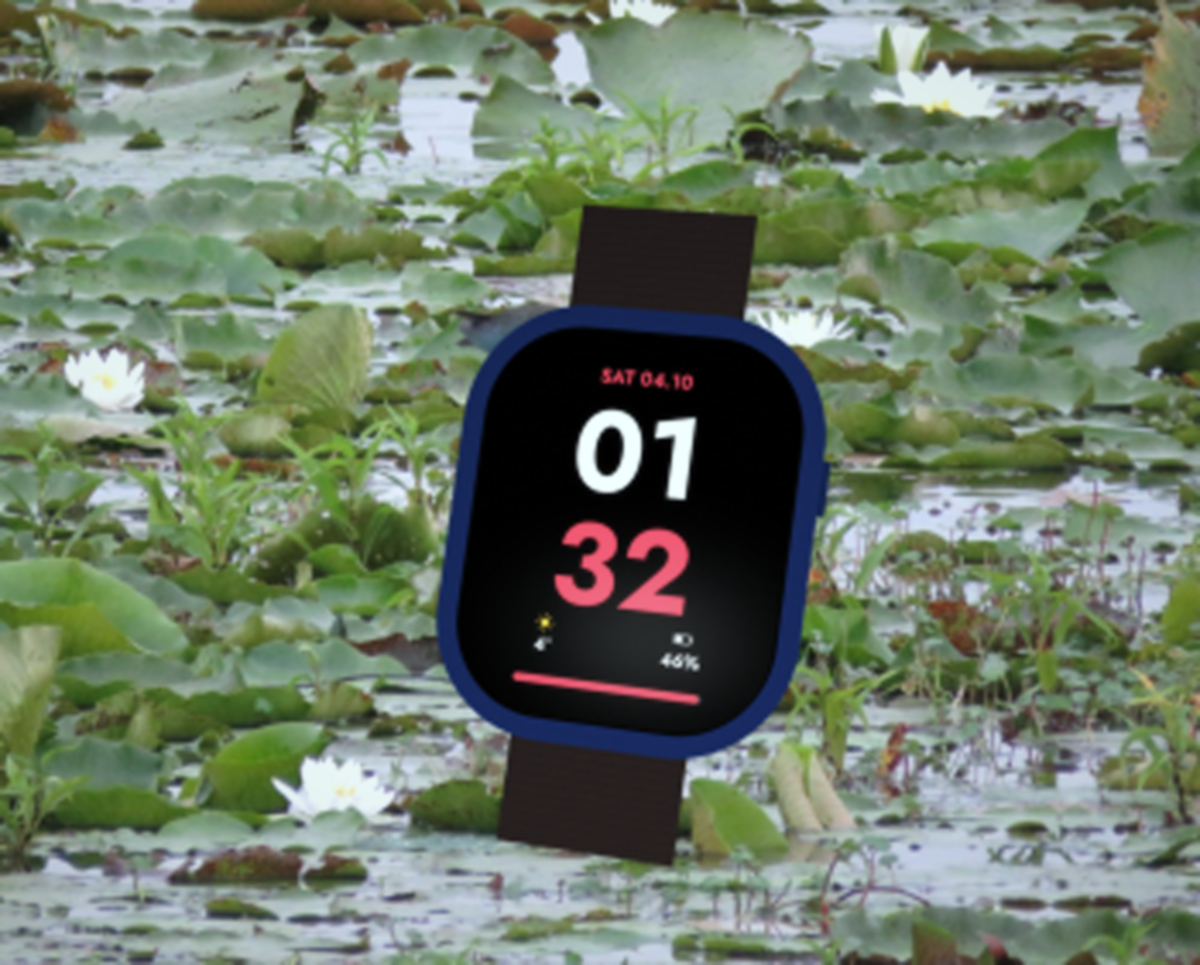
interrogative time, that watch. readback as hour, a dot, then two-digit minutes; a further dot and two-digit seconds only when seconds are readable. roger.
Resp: 1.32
